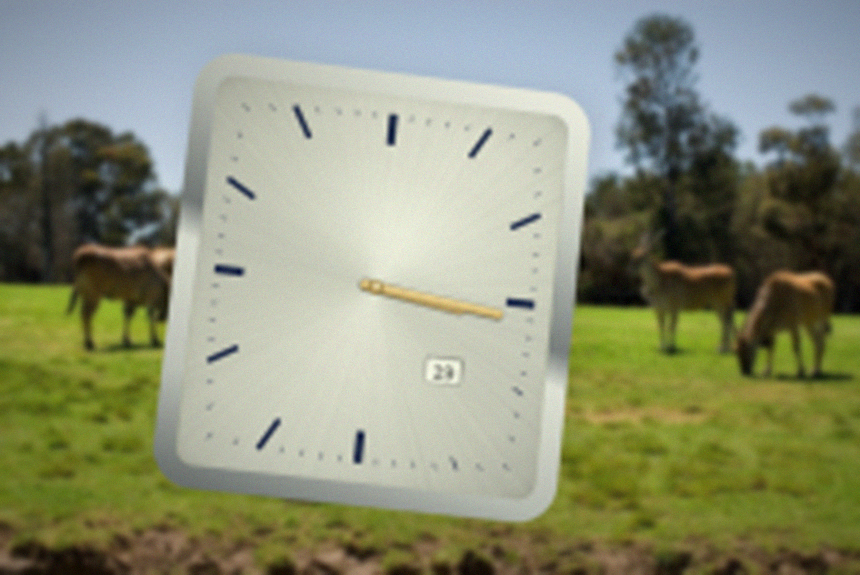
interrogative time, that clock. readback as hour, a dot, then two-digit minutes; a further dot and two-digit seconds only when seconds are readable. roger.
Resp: 3.16
